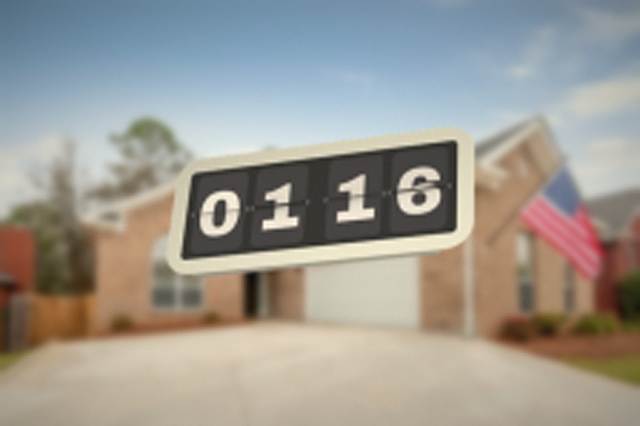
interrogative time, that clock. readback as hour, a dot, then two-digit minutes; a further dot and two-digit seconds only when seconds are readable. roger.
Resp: 1.16
